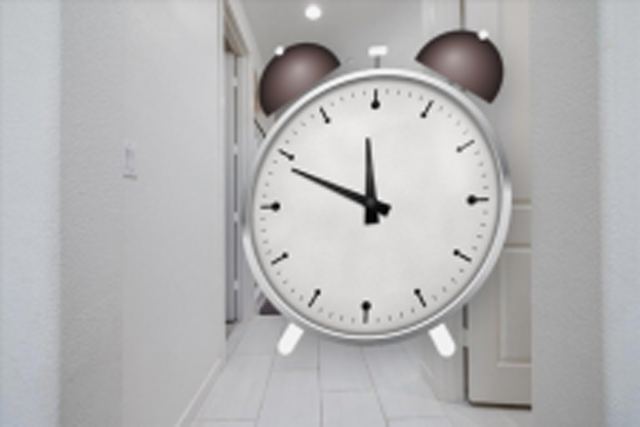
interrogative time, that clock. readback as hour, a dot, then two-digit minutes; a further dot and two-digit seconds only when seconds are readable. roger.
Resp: 11.49
